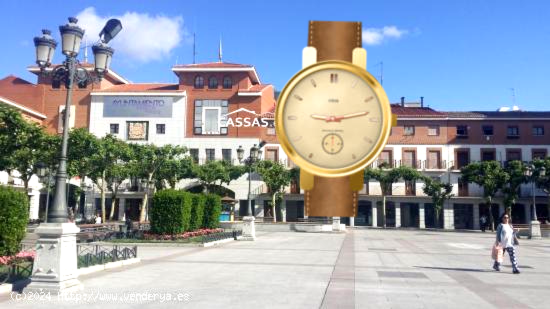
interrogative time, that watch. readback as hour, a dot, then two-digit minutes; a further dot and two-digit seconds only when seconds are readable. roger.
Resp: 9.13
